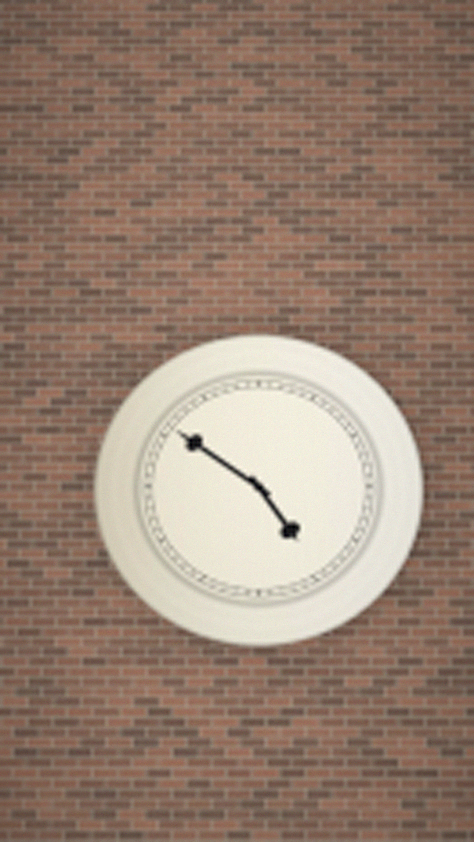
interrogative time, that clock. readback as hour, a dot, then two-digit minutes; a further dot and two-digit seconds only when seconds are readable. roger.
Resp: 4.51
